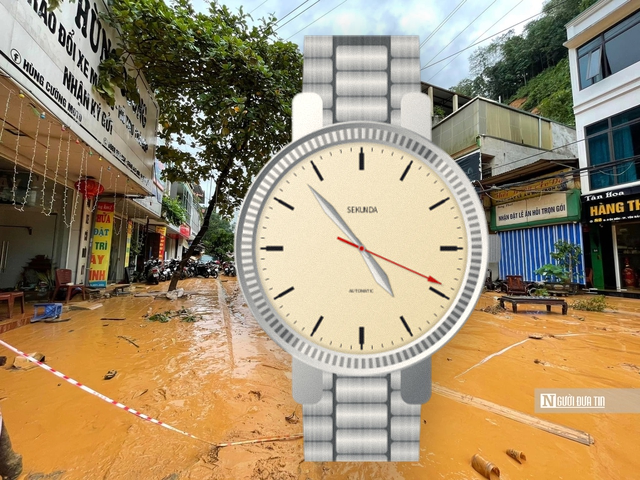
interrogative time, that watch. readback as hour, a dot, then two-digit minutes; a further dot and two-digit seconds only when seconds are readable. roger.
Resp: 4.53.19
